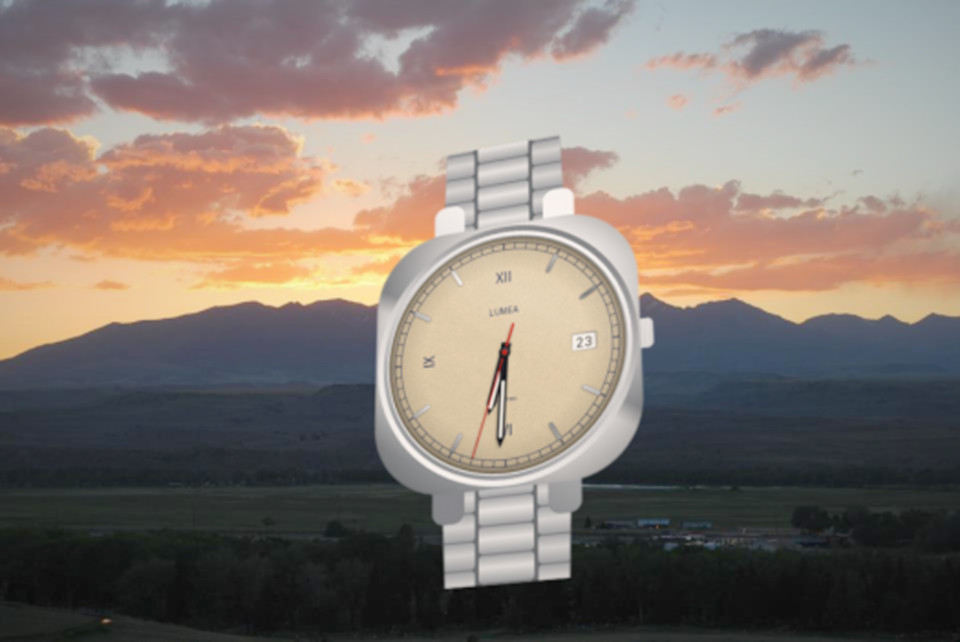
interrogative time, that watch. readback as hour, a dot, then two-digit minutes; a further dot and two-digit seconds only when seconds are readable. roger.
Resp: 6.30.33
